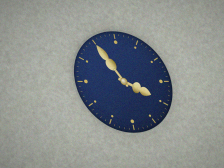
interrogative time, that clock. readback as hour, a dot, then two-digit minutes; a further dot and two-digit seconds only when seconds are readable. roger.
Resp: 3.55
